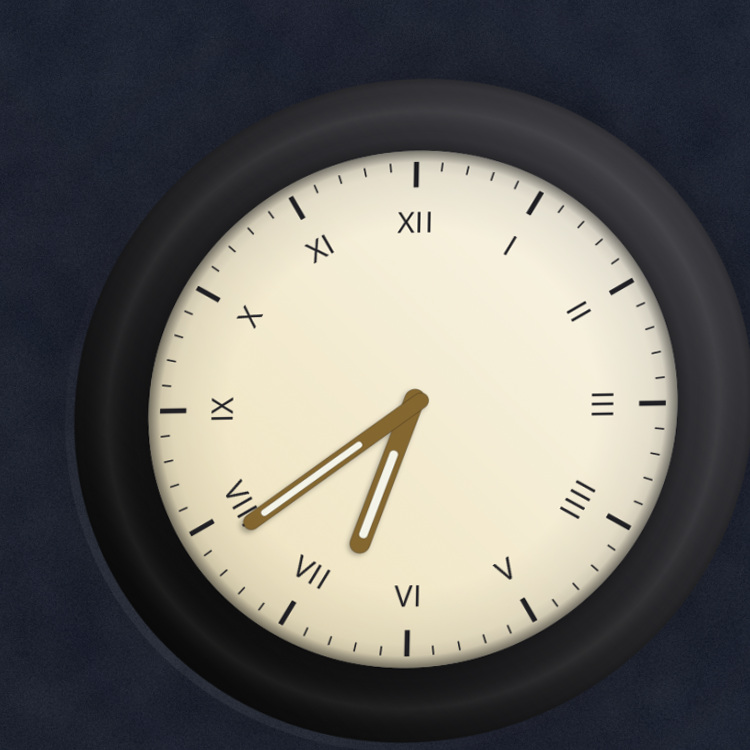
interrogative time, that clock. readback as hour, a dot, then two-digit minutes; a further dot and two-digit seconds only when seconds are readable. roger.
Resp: 6.39
